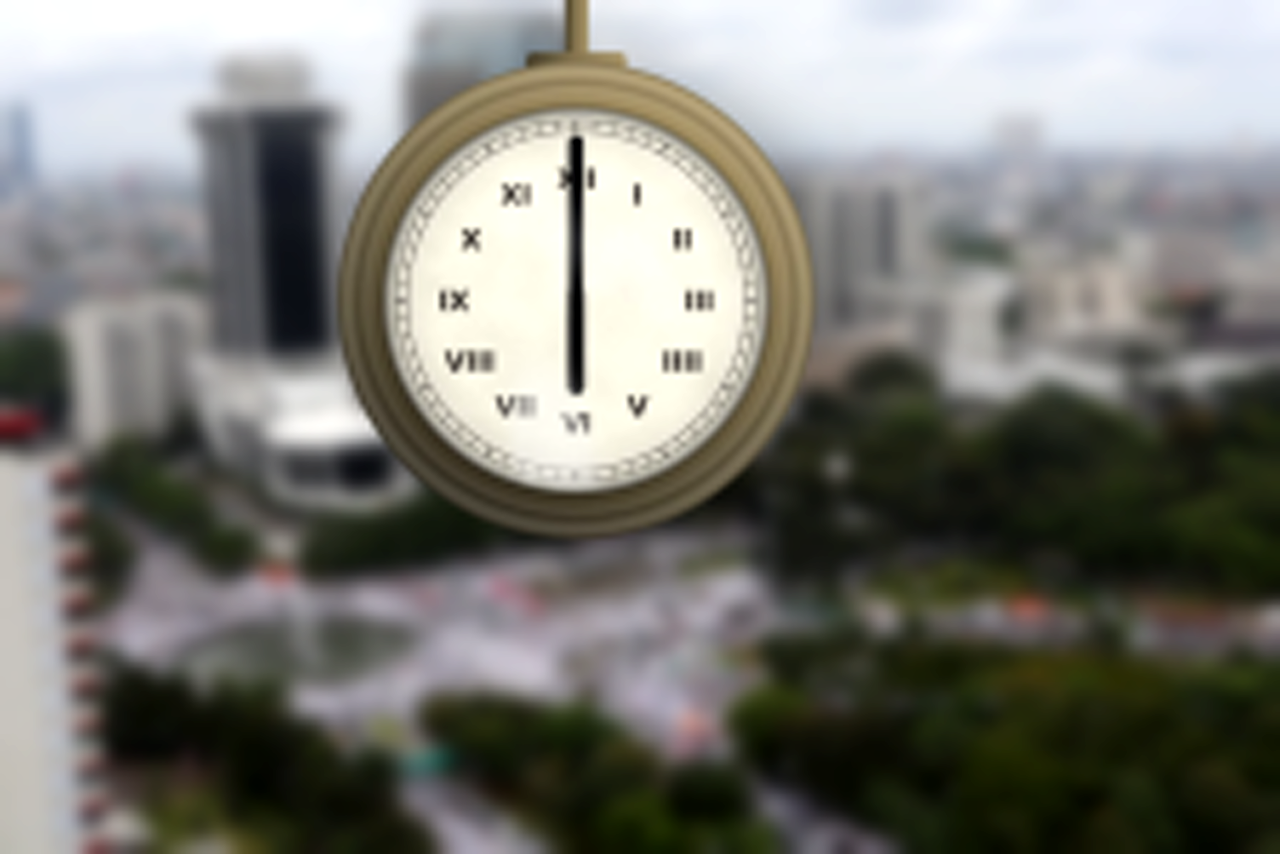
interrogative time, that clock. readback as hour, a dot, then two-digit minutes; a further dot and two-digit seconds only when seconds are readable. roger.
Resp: 6.00
